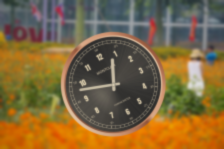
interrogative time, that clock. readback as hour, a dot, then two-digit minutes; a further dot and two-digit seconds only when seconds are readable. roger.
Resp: 12.48
